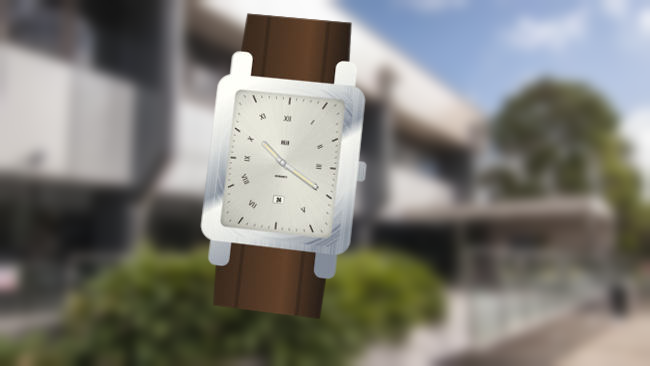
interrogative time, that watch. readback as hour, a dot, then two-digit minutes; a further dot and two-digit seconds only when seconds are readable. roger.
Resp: 10.20
